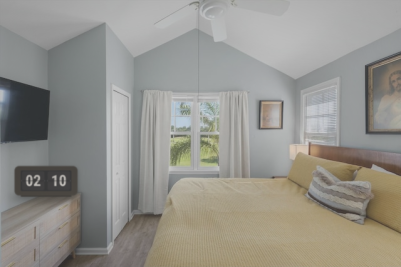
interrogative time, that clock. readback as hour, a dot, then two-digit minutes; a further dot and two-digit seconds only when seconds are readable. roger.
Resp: 2.10
